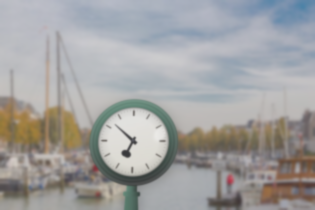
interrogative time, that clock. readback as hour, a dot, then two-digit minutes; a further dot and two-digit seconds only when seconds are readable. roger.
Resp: 6.52
